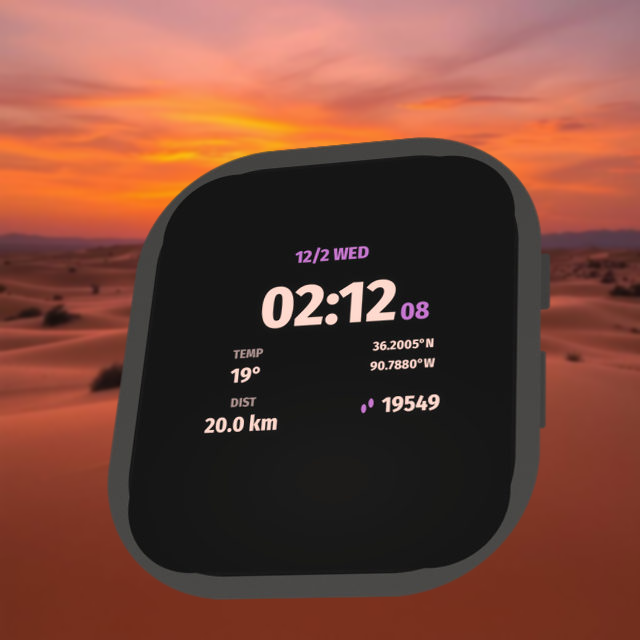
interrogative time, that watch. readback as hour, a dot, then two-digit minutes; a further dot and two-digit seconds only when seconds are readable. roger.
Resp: 2.12.08
